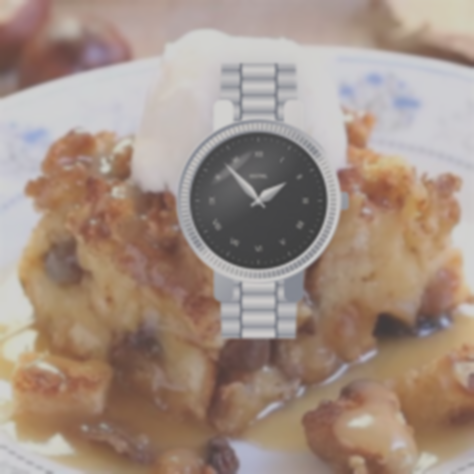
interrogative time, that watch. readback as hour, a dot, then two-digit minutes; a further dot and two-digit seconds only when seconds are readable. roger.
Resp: 1.53
